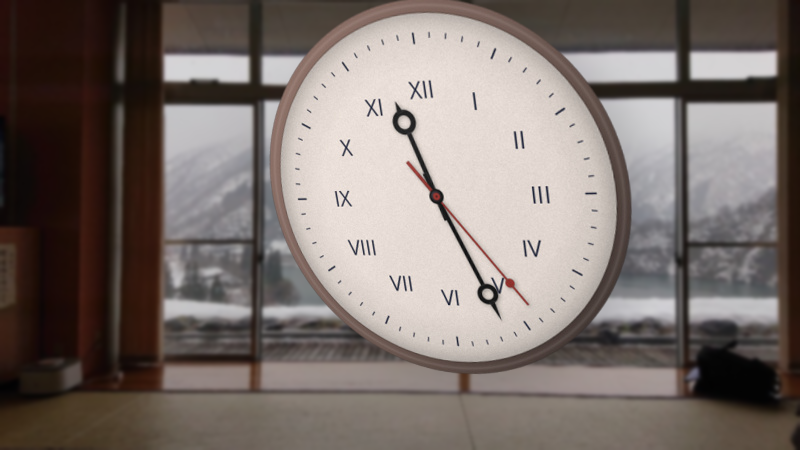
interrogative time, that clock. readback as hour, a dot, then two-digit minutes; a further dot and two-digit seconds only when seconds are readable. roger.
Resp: 11.26.24
